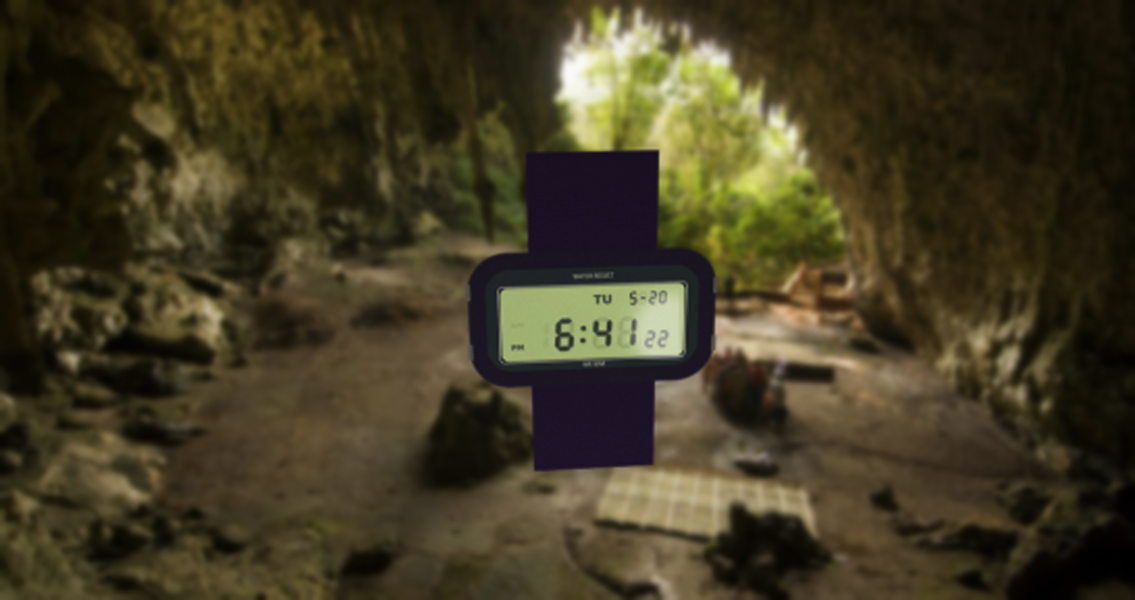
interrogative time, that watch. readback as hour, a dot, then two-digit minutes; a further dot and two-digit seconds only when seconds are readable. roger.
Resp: 6.41.22
